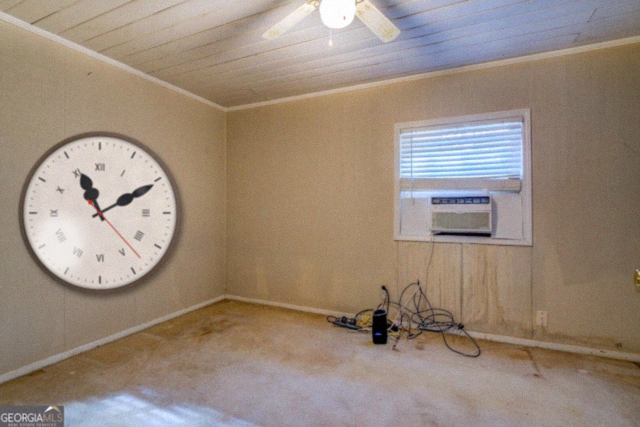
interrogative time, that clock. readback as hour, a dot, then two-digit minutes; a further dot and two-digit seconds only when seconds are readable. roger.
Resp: 11.10.23
